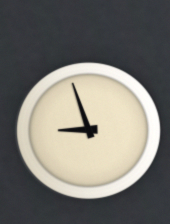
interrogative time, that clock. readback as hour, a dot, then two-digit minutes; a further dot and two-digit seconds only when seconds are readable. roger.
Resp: 8.57
